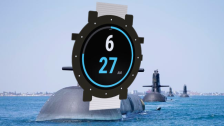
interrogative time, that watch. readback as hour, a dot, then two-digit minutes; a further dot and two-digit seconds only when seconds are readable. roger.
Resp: 6.27
